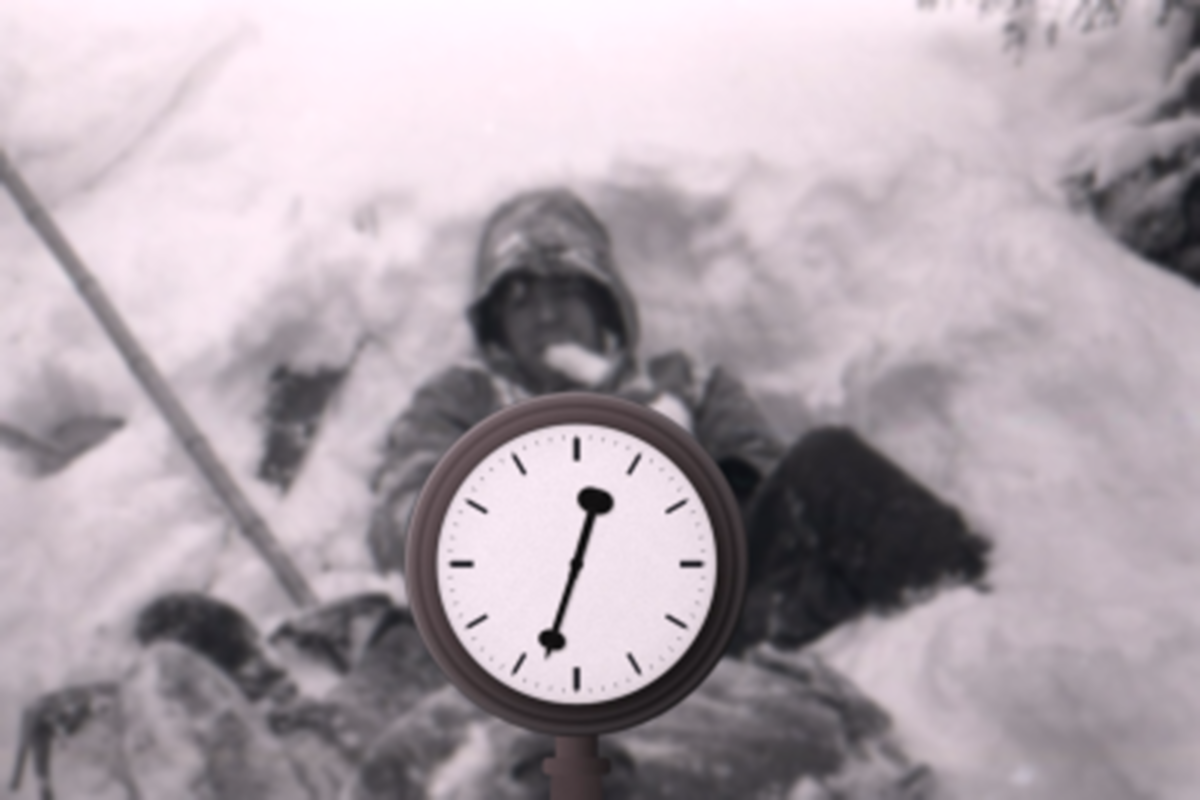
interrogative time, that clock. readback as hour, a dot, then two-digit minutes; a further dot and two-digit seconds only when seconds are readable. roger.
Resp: 12.33
